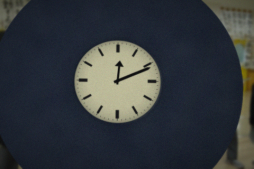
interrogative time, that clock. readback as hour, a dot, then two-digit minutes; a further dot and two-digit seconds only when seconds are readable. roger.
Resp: 12.11
